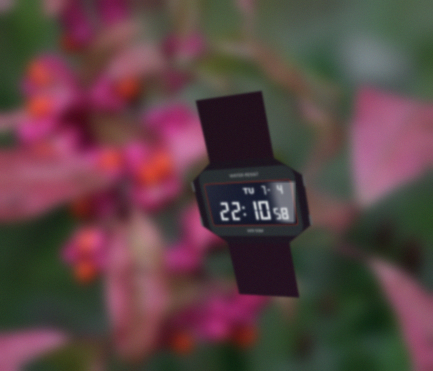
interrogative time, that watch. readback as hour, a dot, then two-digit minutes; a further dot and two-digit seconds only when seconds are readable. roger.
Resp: 22.10.58
